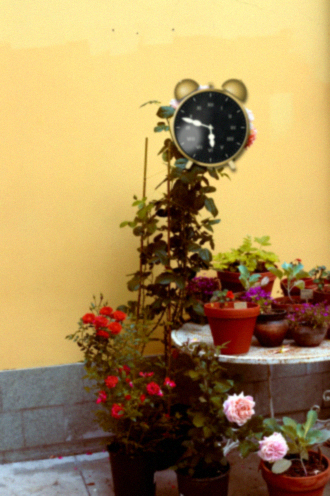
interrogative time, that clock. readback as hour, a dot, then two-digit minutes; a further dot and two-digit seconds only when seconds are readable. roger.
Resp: 5.48
